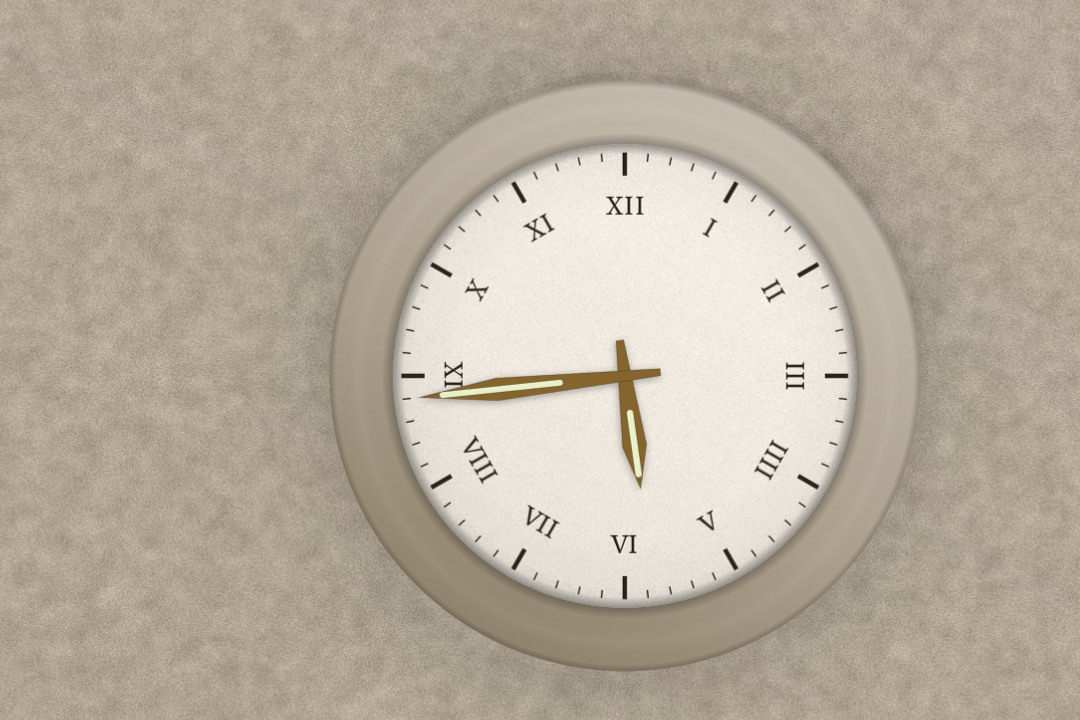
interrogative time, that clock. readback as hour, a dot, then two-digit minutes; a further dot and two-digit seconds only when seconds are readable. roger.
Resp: 5.44
